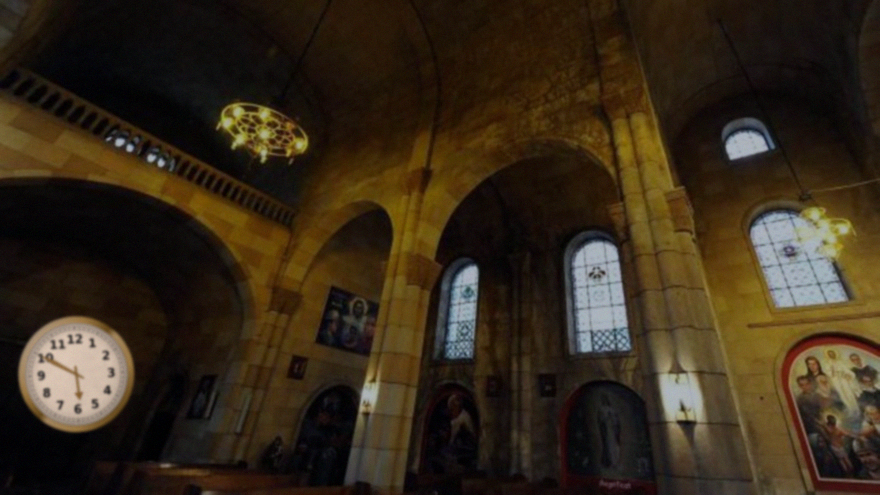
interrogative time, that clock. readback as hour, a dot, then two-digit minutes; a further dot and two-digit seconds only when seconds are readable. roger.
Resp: 5.50
